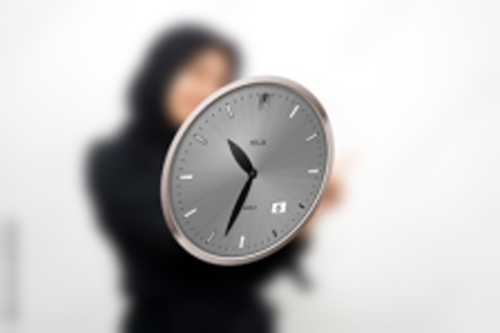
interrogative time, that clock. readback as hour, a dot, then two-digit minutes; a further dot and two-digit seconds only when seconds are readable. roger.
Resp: 10.33
